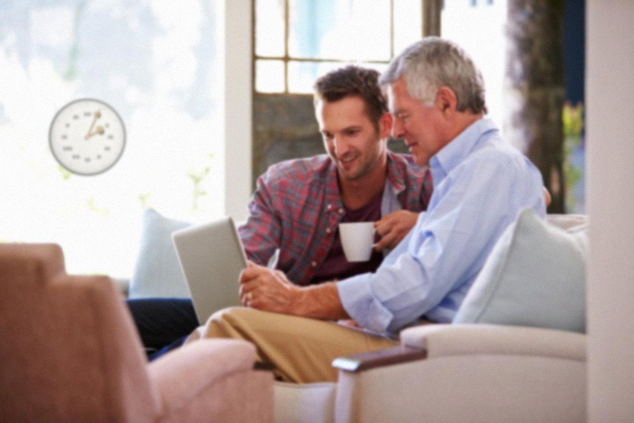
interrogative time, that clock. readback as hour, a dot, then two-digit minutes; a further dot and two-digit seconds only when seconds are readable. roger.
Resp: 2.04
